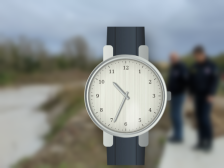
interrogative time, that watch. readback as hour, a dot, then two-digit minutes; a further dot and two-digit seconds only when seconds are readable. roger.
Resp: 10.34
